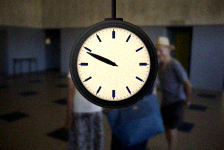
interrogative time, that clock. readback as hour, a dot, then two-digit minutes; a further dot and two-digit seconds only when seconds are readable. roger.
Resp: 9.49
